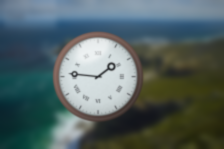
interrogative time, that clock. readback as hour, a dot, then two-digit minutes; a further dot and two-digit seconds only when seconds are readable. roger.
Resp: 1.46
